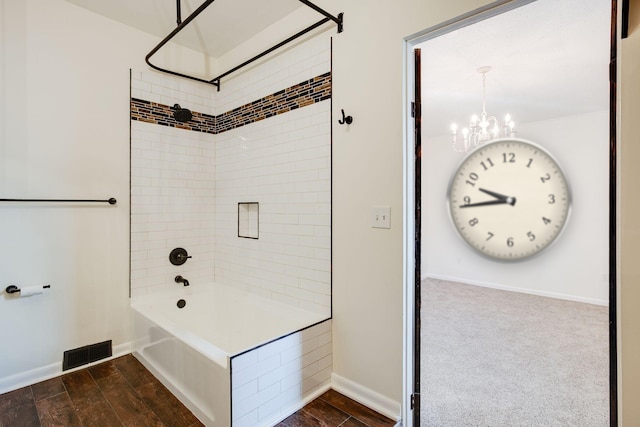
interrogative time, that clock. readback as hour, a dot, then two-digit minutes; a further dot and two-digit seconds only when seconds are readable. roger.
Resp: 9.44
